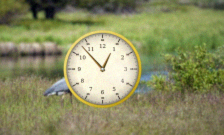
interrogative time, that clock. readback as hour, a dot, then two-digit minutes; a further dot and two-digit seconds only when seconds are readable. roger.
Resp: 12.53
